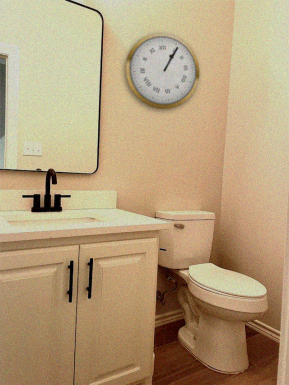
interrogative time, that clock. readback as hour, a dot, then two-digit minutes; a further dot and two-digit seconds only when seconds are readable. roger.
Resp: 1.06
